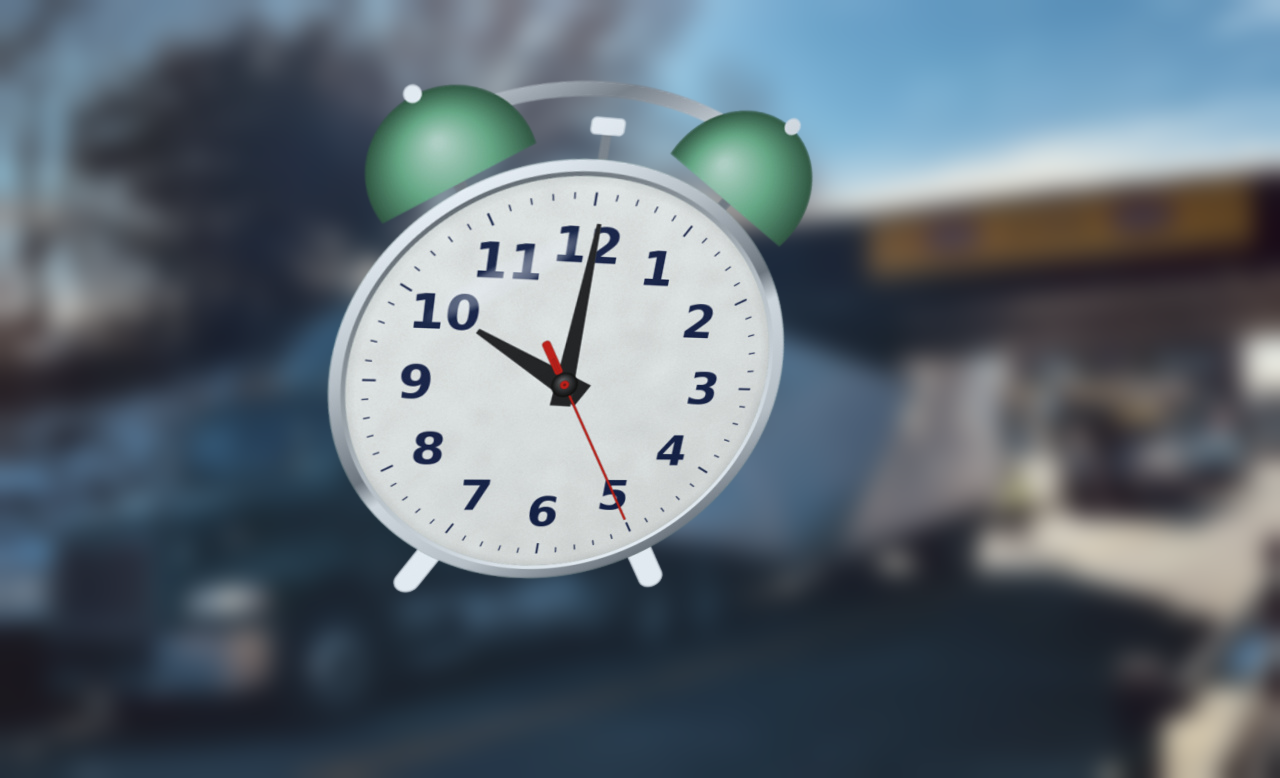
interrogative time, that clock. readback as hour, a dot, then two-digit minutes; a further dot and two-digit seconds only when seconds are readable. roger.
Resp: 10.00.25
